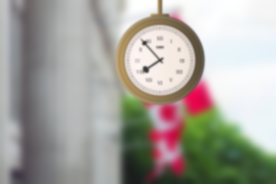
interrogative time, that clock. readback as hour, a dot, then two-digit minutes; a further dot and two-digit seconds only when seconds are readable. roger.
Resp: 7.53
